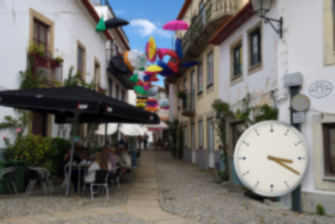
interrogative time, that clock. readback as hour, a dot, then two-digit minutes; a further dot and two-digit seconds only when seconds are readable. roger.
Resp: 3.20
